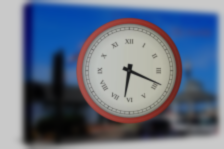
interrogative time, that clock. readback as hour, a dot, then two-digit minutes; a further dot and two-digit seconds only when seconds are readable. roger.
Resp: 6.19
